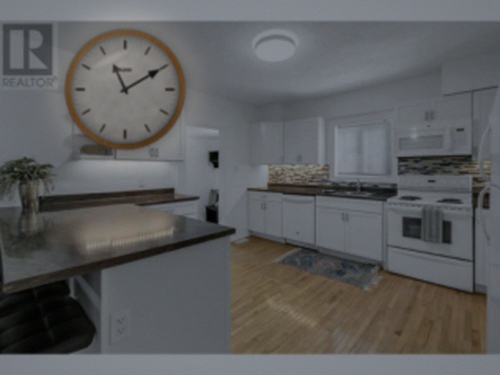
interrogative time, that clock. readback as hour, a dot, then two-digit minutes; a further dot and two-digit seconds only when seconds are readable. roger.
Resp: 11.10
